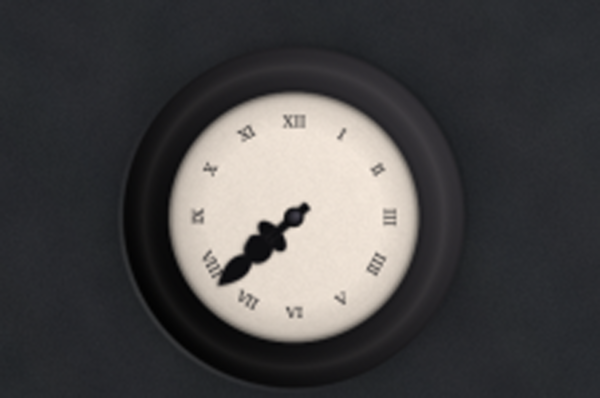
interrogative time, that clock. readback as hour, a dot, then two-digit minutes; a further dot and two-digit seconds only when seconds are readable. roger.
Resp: 7.38
